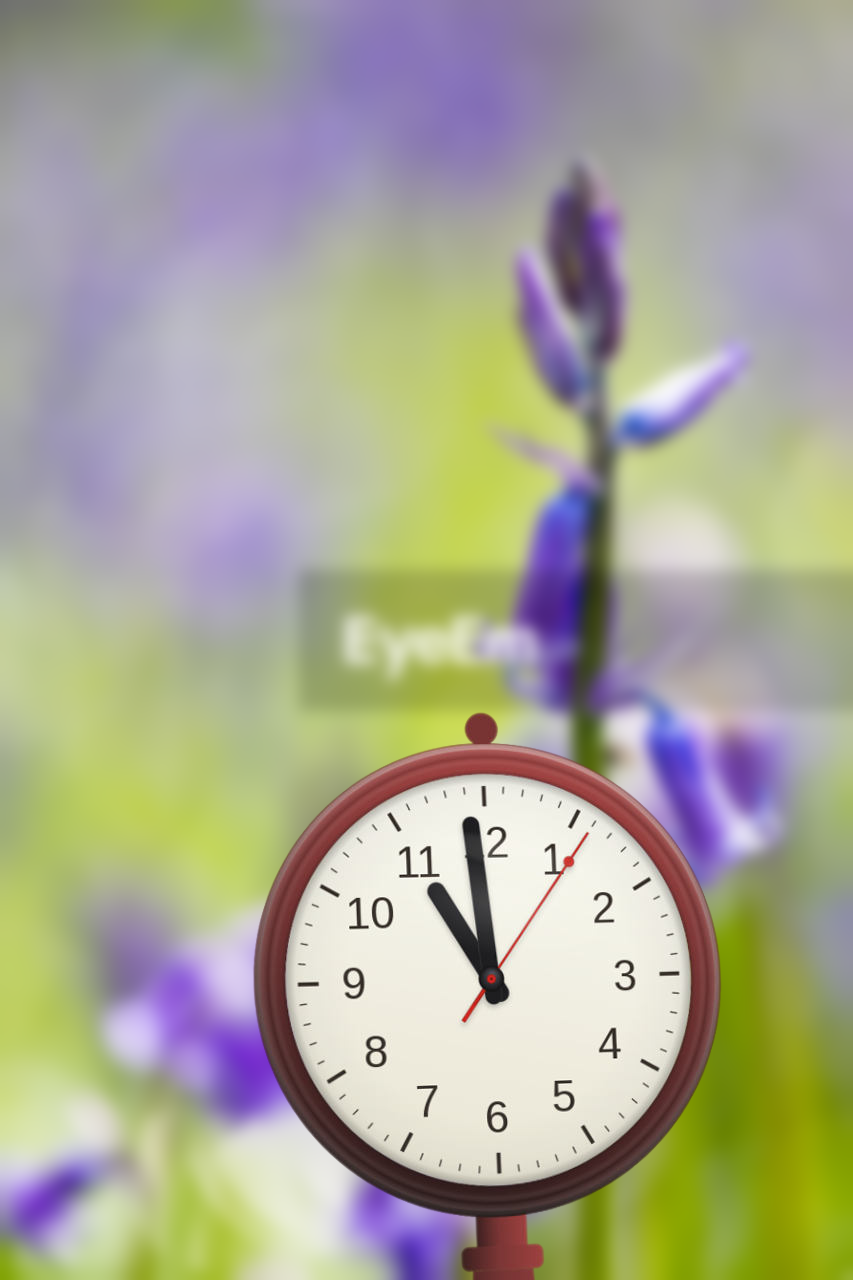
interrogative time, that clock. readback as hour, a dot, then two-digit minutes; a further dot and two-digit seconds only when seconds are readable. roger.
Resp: 10.59.06
